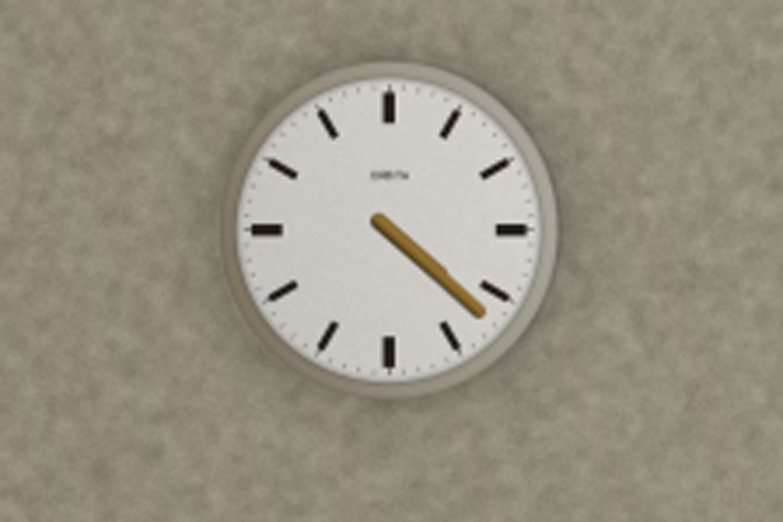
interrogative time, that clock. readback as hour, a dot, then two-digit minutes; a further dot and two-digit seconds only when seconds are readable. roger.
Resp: 4.22
